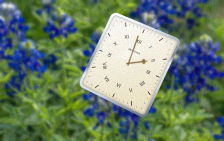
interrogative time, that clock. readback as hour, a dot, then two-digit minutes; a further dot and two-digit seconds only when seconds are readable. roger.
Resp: 1.59
